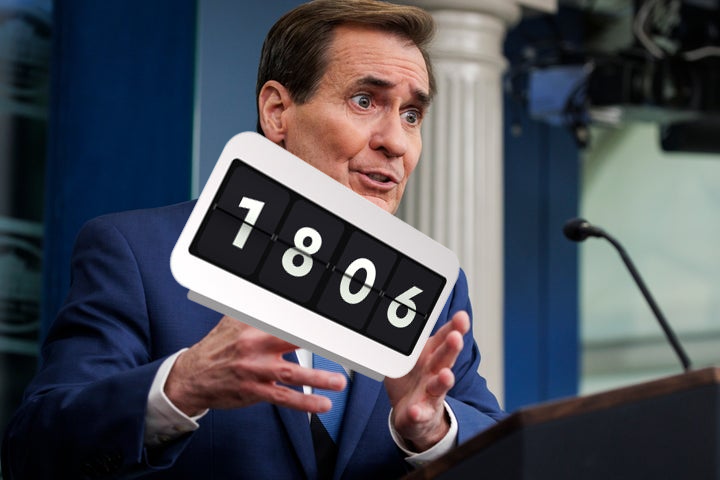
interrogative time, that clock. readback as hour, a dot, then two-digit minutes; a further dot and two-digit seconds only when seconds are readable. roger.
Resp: 18.06
